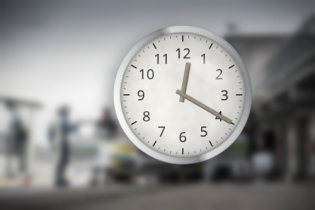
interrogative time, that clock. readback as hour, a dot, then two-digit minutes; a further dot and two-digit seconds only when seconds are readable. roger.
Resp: 12.20
